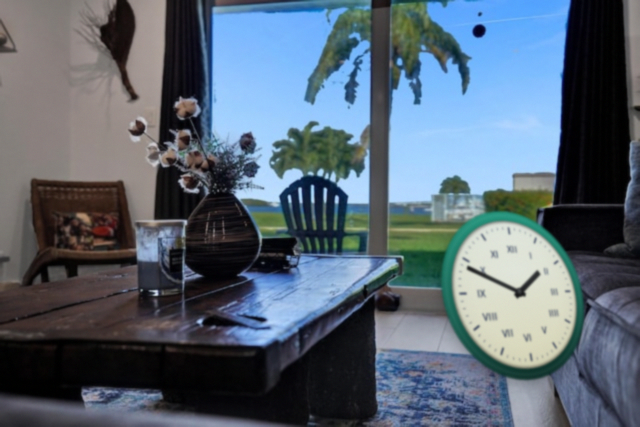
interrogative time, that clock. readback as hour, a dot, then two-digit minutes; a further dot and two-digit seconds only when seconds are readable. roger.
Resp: 1.49
